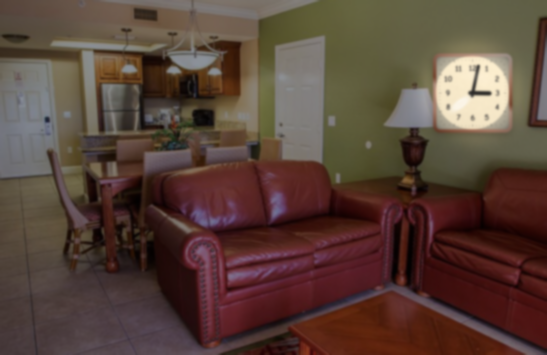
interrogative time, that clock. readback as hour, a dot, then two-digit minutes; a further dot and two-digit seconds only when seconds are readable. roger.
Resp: 3.02
